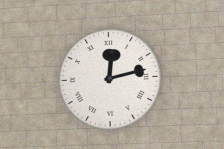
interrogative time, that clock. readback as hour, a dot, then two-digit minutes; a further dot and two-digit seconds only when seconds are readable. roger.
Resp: 12.13
